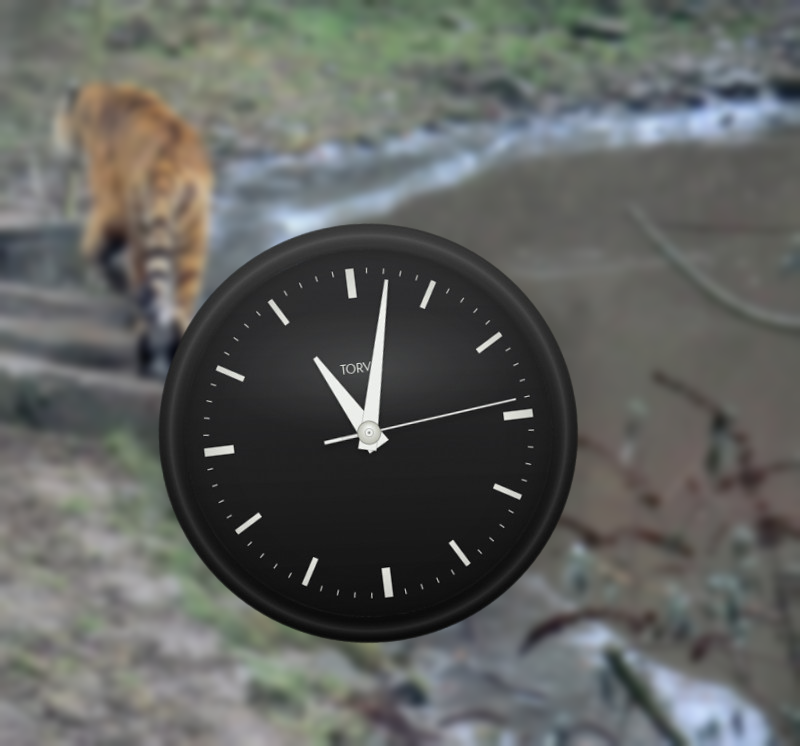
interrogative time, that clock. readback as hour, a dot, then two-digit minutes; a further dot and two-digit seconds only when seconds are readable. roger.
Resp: 11.02.14
